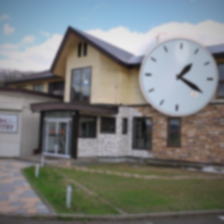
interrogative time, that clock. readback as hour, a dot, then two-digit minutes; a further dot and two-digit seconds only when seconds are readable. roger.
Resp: 1.20
